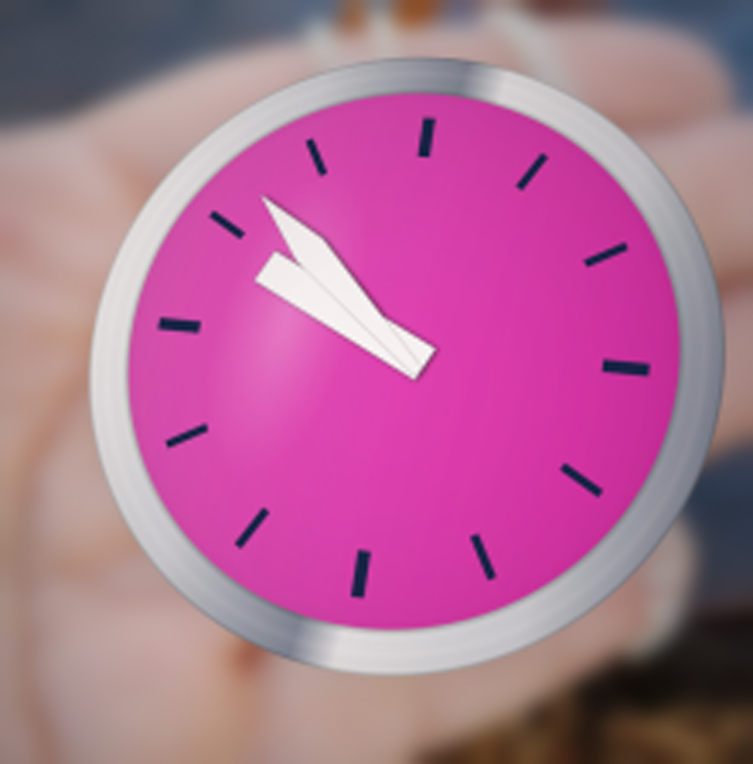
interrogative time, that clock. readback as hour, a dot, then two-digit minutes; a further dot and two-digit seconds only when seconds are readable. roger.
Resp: 9.52
